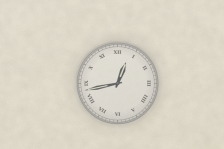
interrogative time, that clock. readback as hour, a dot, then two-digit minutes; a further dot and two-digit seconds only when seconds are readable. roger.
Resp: 12.43
